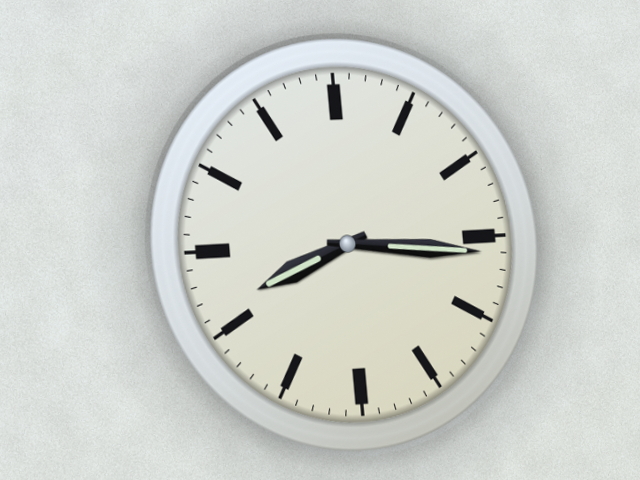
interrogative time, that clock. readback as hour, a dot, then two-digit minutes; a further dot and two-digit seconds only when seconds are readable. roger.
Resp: 8.16
